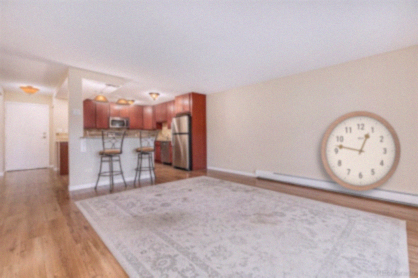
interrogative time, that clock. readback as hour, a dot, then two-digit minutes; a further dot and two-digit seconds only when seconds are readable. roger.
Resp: 12.47
